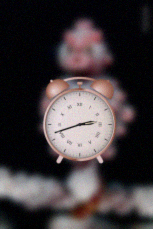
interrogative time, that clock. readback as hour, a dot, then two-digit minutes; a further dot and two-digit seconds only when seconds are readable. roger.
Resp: 2.42
